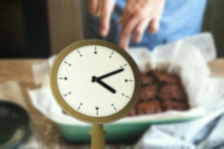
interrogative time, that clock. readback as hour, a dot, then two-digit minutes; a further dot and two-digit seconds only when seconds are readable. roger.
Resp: 4.11
